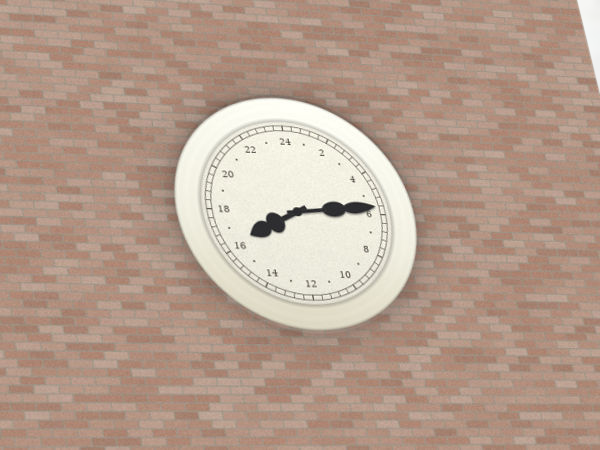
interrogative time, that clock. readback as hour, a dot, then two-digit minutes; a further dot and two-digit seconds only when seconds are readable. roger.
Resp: 16.14
